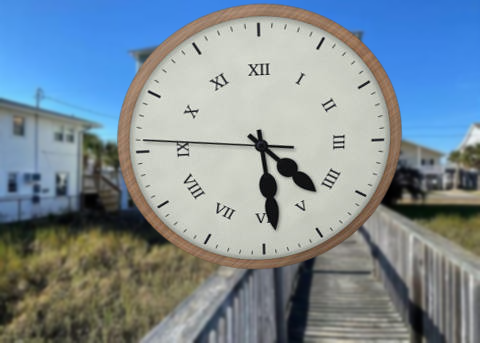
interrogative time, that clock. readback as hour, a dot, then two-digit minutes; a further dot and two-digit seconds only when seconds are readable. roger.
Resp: 4.28.46
